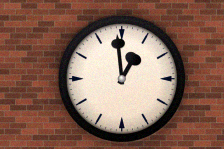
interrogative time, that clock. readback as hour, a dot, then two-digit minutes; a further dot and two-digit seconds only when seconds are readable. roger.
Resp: 12.59
